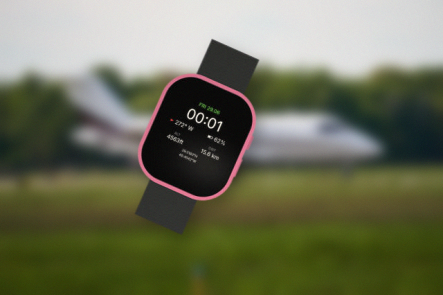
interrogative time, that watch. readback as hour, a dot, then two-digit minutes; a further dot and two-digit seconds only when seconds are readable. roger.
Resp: 0.01
